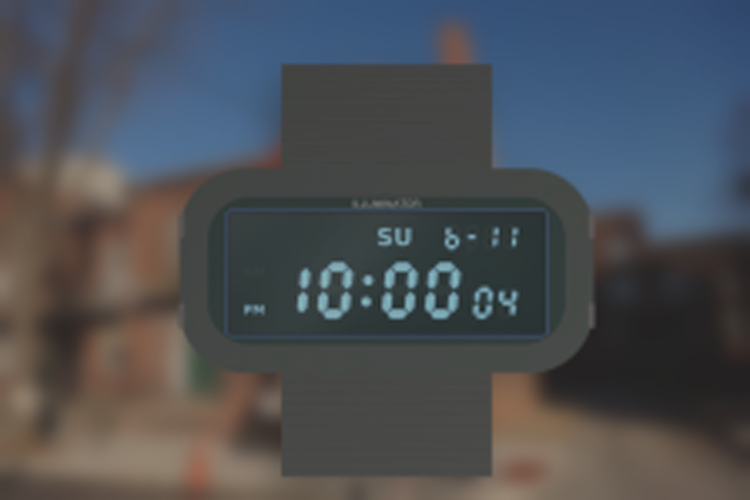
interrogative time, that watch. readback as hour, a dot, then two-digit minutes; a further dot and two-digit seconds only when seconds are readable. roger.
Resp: 10.00.04
